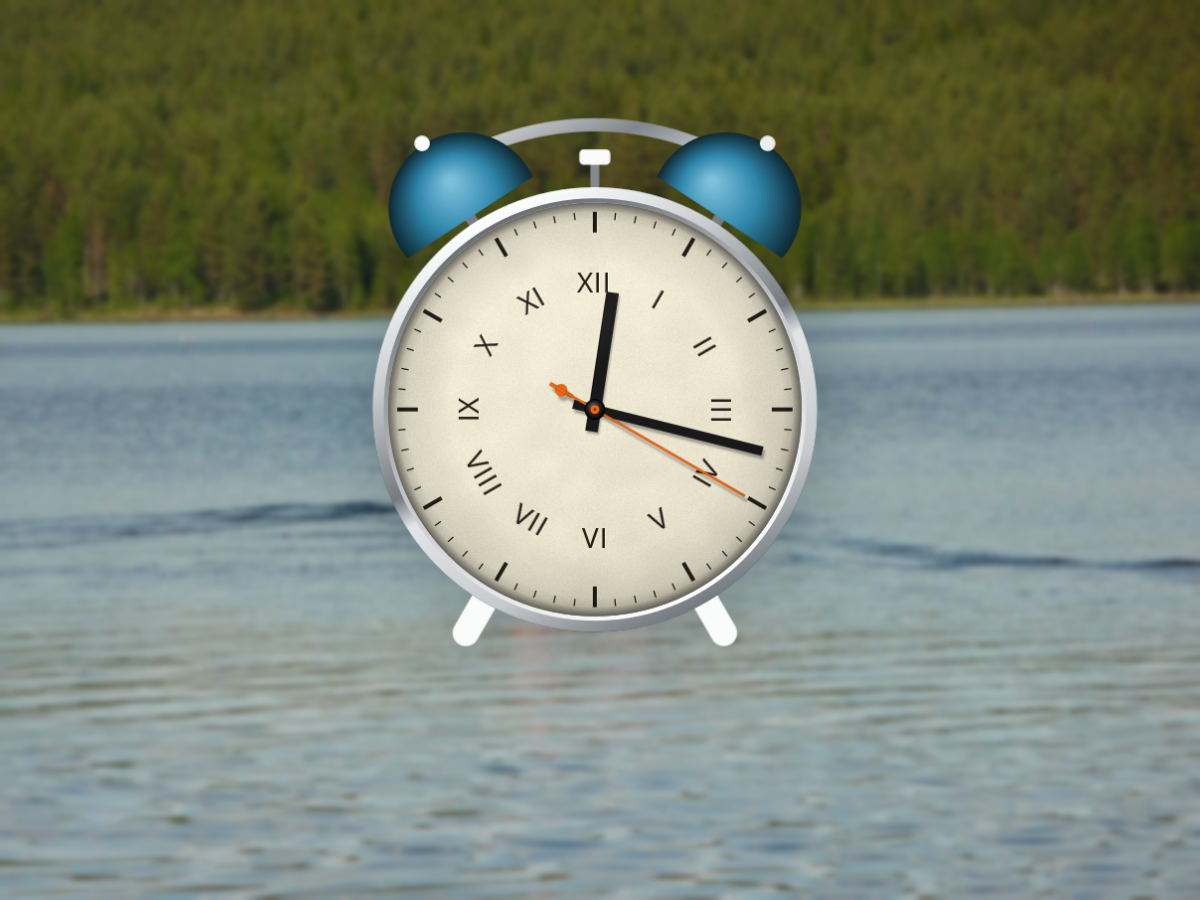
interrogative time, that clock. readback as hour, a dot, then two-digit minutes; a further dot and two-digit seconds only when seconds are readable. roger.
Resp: 12.17.20
